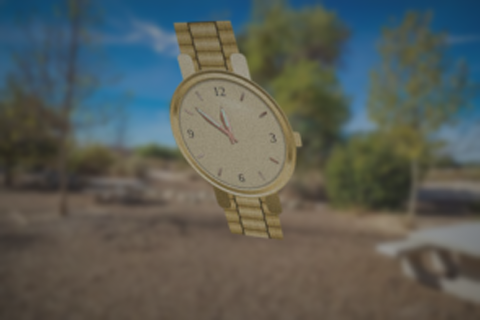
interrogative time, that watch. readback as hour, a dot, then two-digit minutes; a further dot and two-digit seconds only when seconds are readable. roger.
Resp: 11.52
